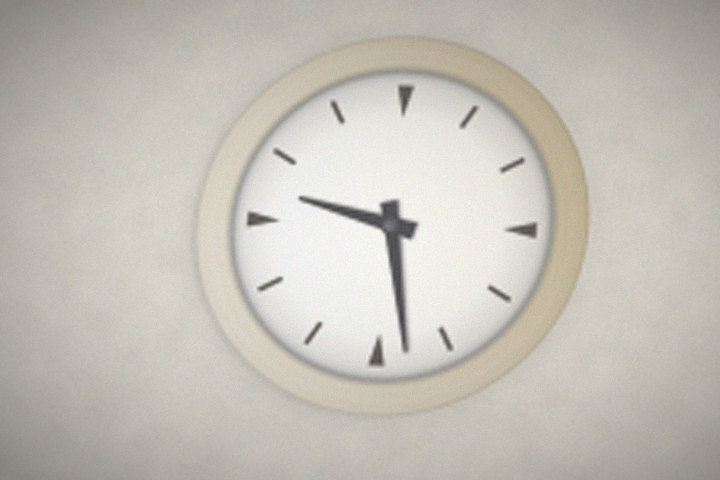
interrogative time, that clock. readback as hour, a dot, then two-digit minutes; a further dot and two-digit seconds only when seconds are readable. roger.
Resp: 9.28
